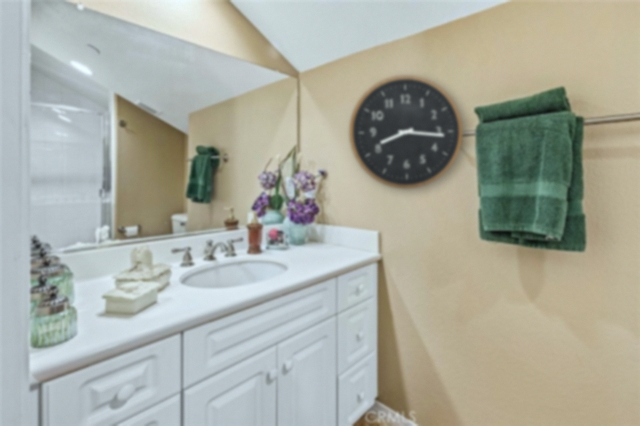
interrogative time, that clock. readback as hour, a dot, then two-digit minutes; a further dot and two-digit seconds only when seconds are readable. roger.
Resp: 8.16
